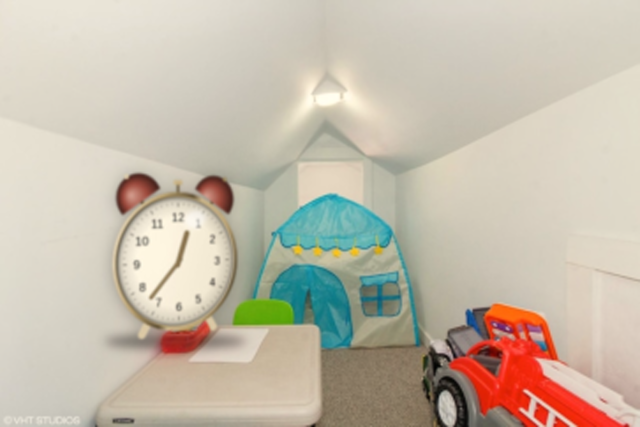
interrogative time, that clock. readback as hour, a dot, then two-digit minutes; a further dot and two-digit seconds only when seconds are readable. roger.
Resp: 12.37
